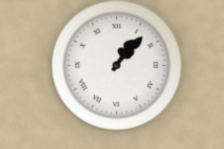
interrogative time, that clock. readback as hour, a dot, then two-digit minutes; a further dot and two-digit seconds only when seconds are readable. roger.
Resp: 1.07
